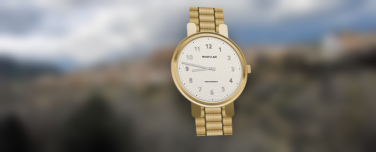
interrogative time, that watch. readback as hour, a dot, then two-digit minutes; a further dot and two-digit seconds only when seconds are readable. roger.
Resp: 8.47
